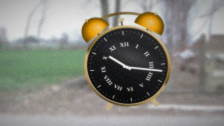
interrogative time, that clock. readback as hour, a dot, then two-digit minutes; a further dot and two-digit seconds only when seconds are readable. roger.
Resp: 10.17
